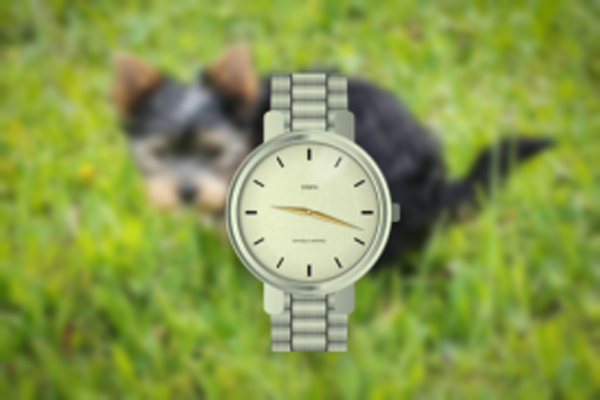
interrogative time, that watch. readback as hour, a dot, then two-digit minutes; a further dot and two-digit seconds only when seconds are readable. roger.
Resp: 9.18
